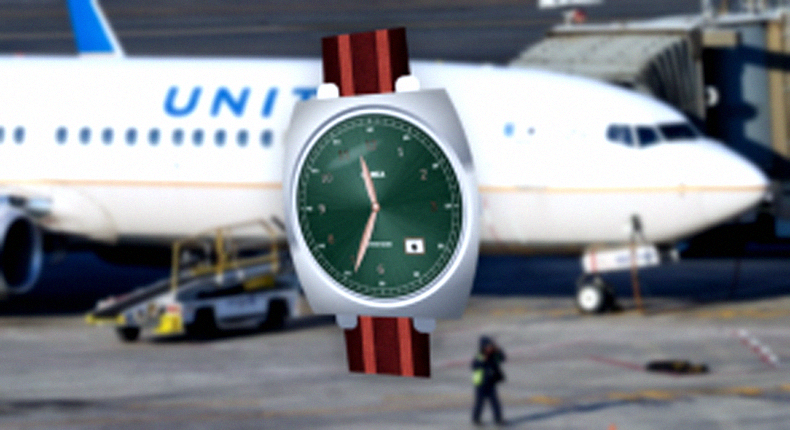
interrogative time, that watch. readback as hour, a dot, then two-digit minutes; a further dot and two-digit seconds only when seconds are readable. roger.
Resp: 11.34
